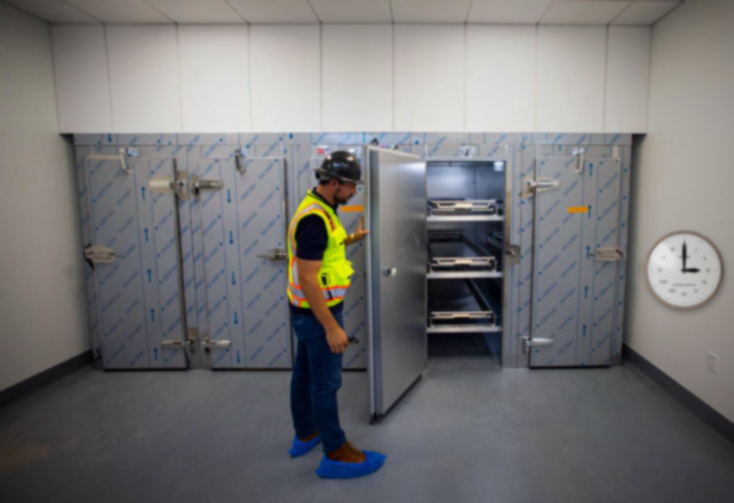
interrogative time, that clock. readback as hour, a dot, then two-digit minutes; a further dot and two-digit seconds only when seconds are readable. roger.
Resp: 3.00
